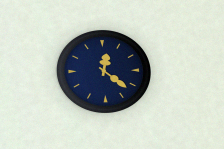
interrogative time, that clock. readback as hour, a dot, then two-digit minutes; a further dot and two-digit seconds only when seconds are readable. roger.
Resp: 12.22
